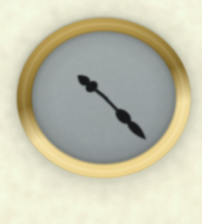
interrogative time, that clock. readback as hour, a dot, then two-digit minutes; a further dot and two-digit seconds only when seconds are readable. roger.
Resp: 10.23
